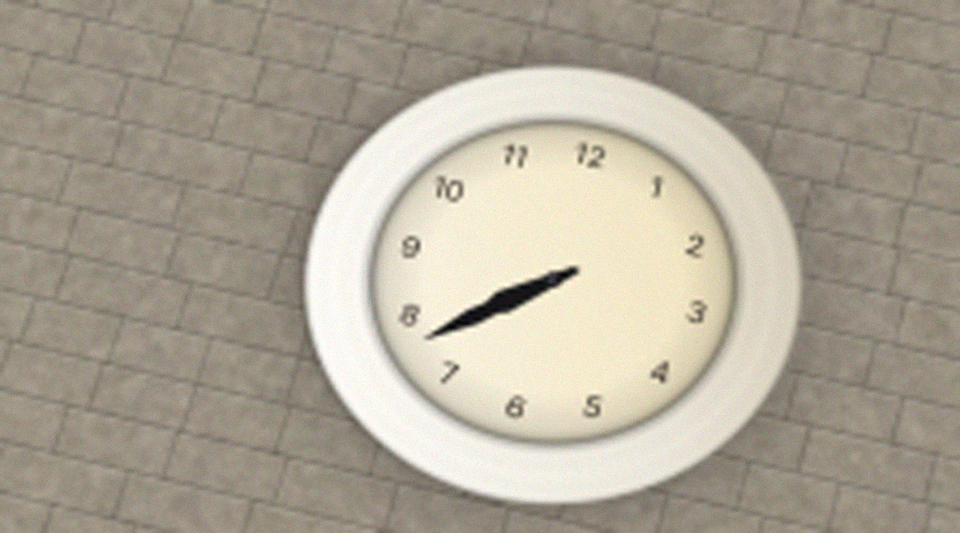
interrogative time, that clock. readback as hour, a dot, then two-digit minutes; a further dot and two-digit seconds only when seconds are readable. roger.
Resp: 7.38
